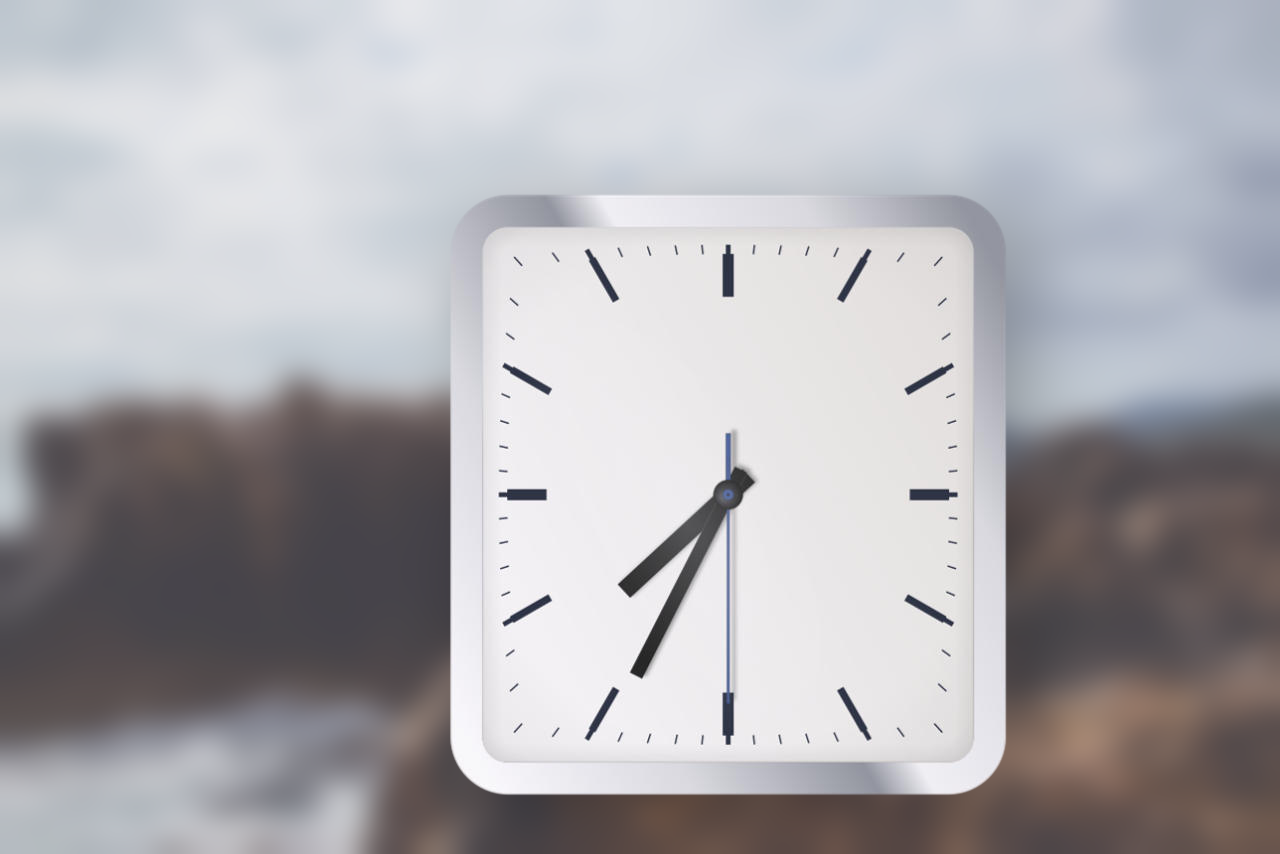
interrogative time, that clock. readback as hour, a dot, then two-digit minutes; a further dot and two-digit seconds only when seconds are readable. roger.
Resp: 7.34.30
